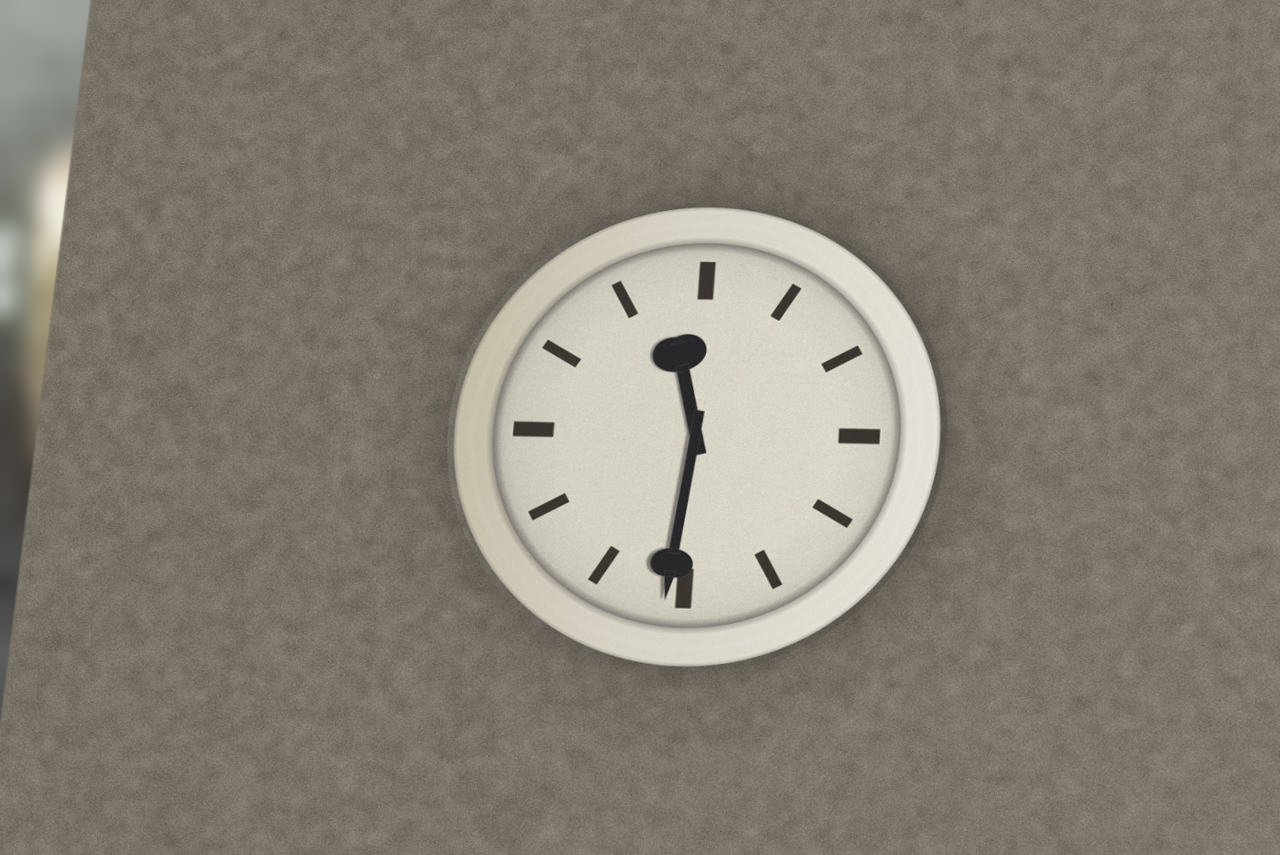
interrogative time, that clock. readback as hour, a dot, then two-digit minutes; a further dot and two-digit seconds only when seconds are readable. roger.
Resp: 11.31
